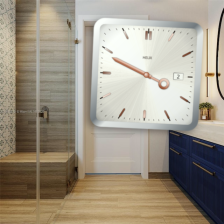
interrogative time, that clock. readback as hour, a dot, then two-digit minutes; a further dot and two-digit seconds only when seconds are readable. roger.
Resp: 3.49
